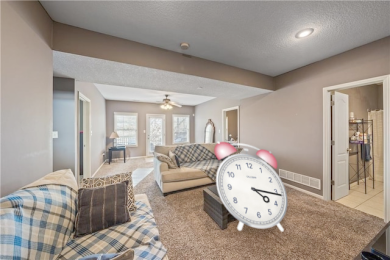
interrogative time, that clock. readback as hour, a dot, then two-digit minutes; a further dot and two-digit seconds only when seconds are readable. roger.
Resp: 4.16
